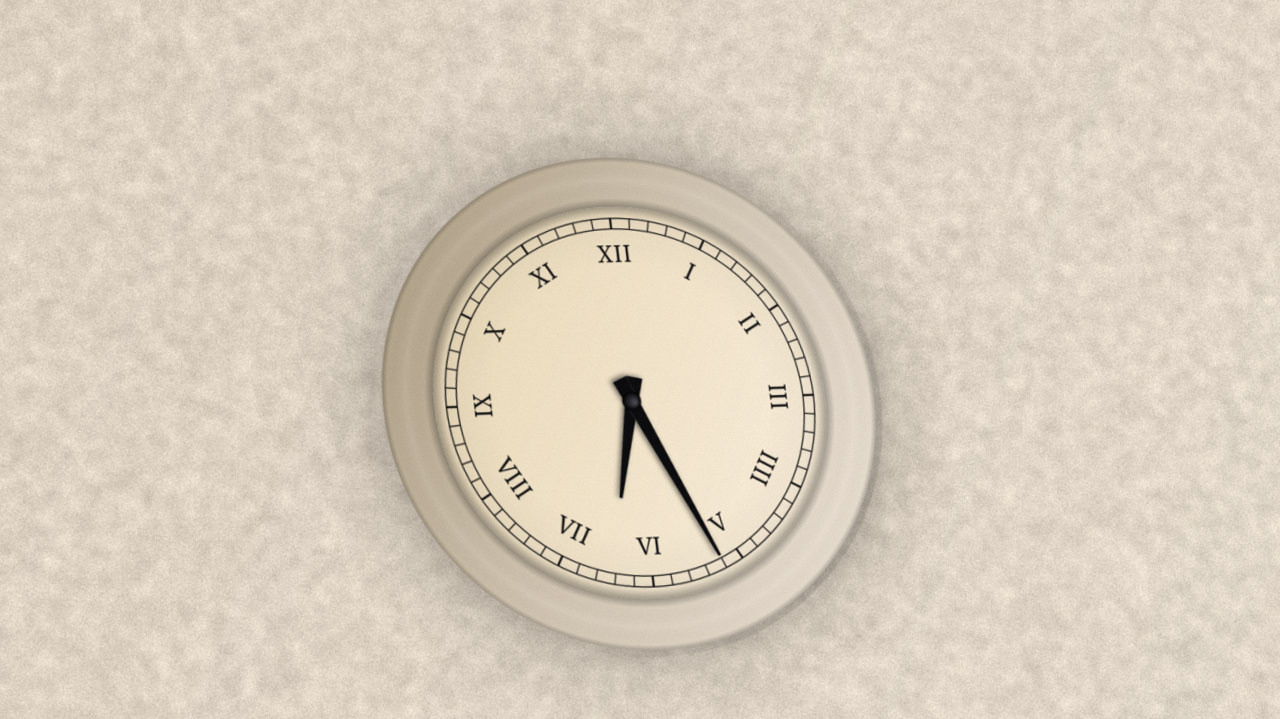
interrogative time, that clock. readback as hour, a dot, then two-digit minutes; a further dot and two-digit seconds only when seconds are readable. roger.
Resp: 6.26
